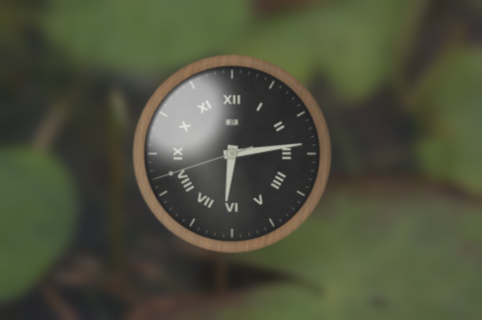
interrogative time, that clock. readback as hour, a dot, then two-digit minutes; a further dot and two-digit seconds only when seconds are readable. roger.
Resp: 6.13.42
